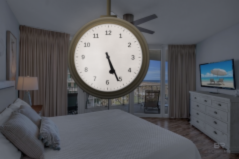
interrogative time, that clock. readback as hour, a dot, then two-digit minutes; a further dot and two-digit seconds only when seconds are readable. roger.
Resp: 5.26
